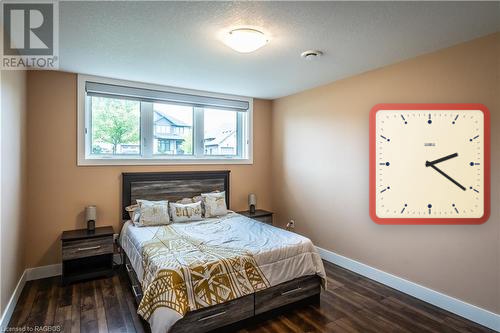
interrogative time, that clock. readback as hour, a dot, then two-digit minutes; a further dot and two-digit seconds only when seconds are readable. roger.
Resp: 2.21
